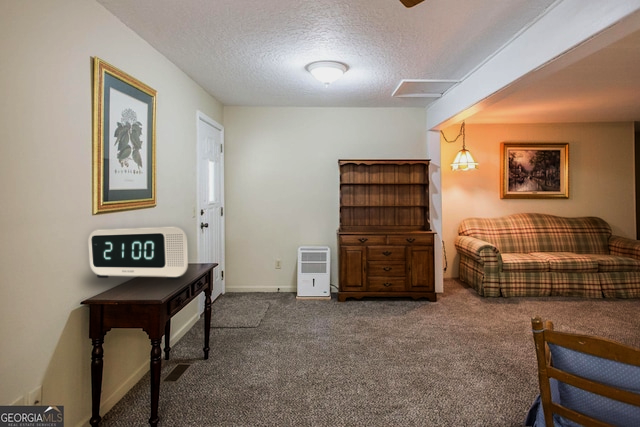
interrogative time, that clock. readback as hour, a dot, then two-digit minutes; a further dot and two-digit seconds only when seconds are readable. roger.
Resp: 21.00
